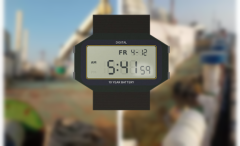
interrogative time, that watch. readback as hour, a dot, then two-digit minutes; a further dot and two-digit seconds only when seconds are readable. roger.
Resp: 5.41.59
